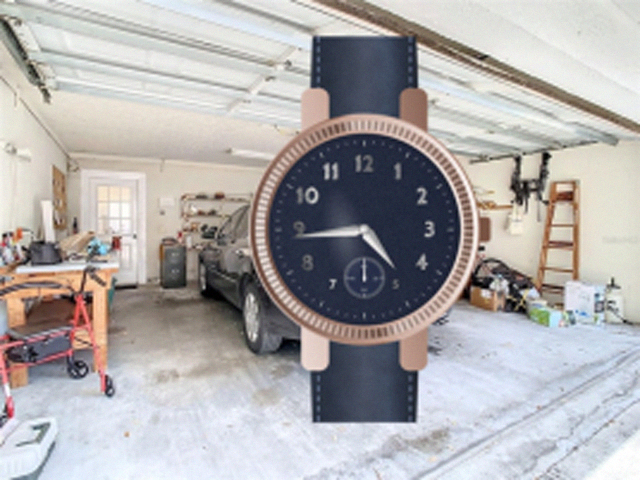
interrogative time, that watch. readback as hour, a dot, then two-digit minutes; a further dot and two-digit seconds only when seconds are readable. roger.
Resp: 4.44
